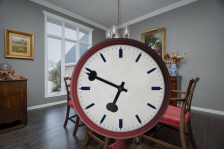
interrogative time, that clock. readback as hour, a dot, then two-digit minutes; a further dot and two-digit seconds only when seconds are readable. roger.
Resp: 6.49
